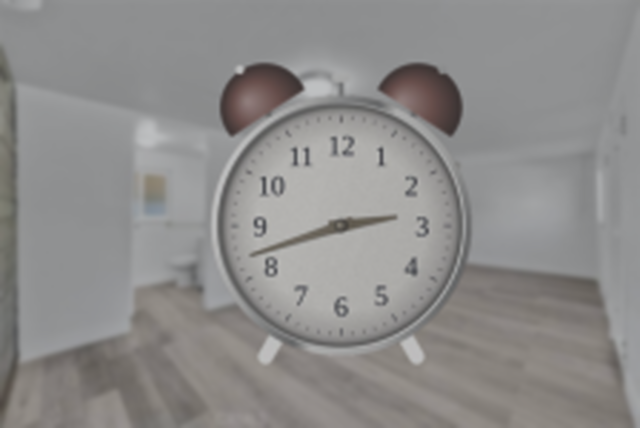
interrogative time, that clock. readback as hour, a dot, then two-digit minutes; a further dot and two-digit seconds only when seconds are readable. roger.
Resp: 2.42
